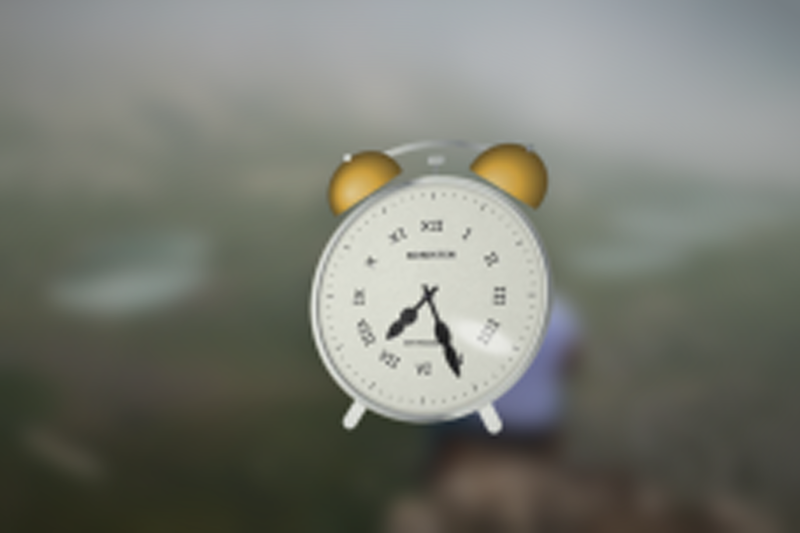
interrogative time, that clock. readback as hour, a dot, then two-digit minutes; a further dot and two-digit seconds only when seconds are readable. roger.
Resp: 7.26
